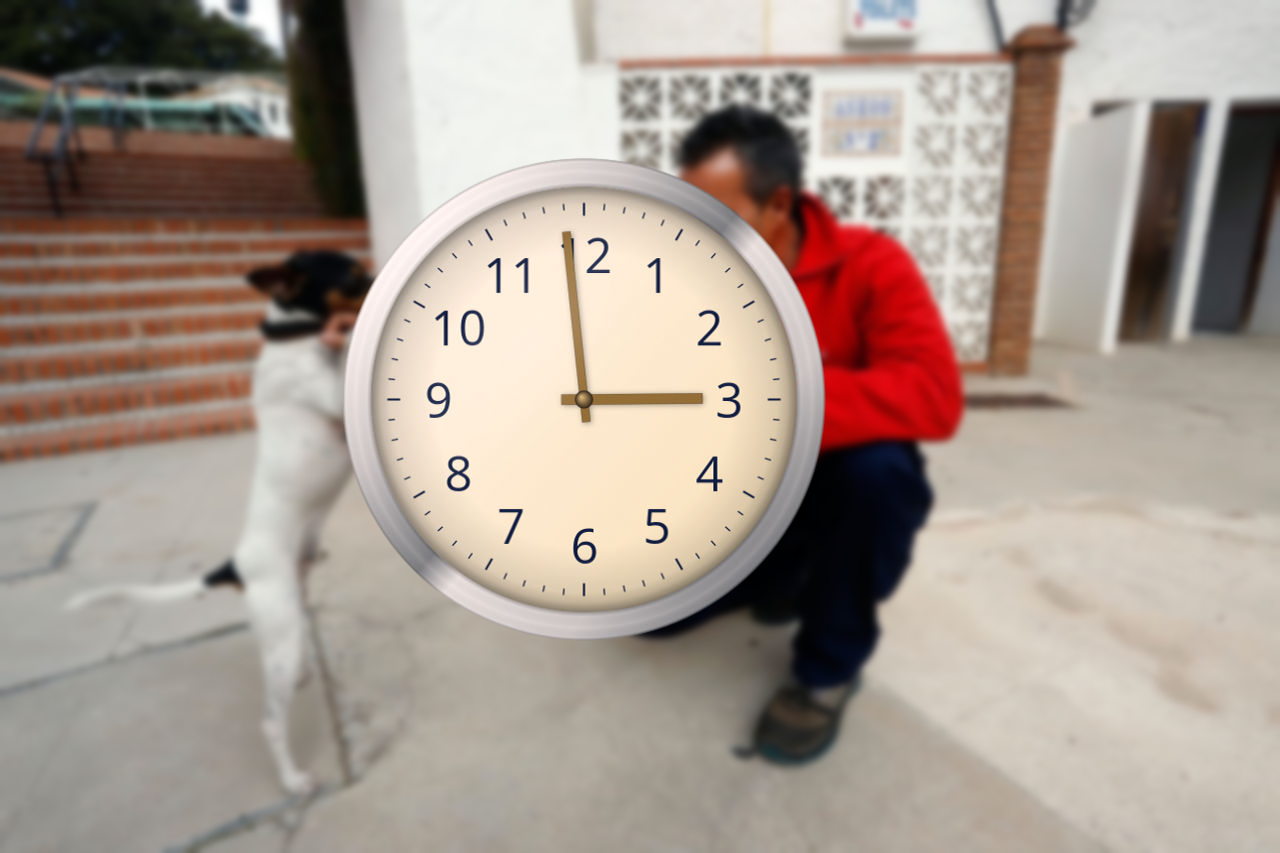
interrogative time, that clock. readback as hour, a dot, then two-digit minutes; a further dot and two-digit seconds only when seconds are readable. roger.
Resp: 2.59
